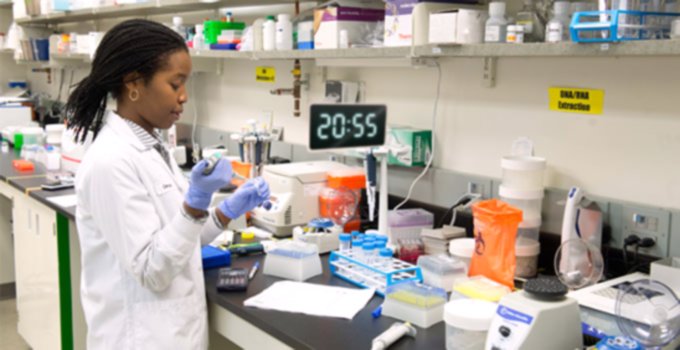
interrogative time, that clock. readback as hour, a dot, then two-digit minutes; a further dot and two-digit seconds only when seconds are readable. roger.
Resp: 20.55
